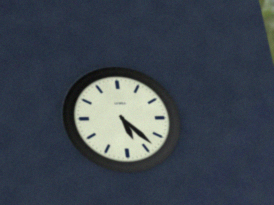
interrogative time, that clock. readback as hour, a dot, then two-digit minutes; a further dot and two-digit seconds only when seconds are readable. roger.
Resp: 5.23
